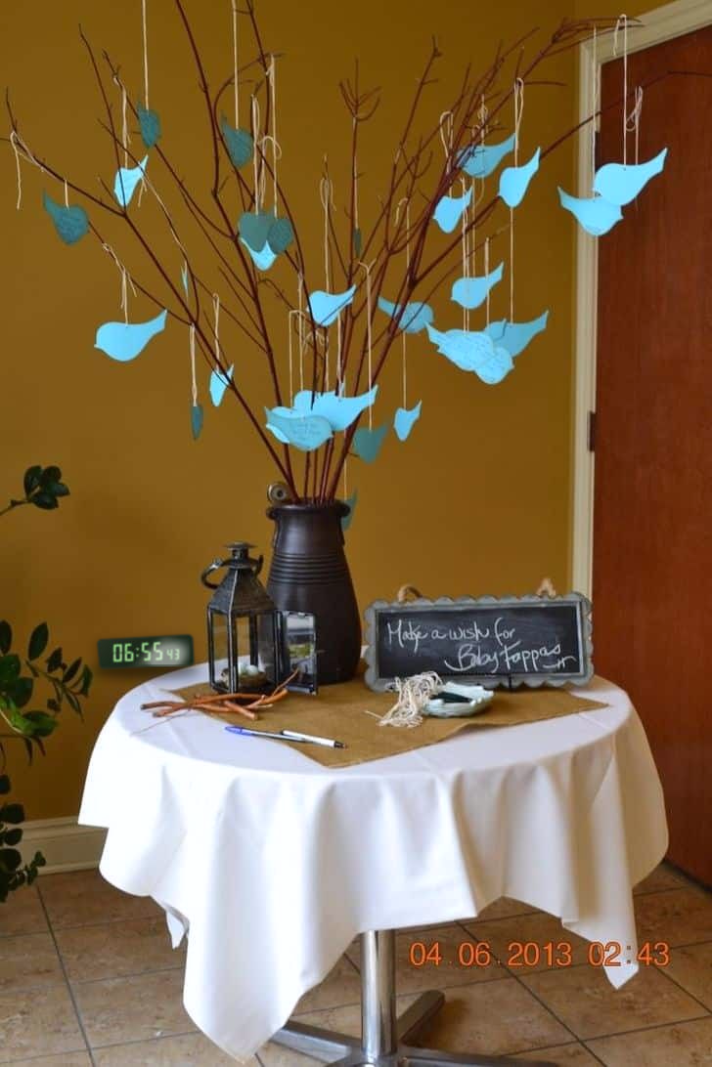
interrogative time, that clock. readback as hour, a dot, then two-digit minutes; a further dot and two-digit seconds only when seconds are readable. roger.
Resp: 6.55
